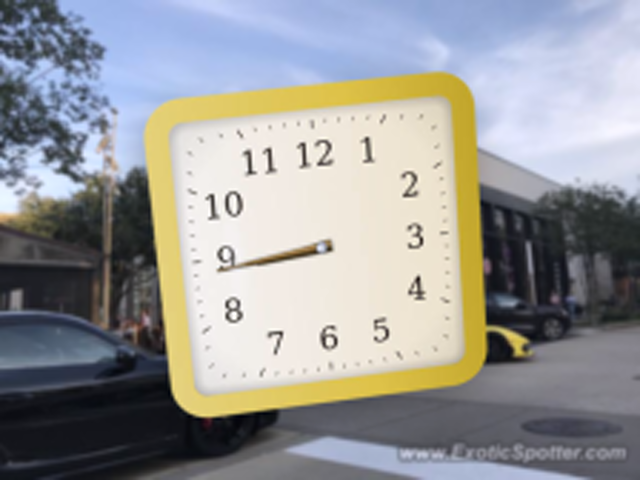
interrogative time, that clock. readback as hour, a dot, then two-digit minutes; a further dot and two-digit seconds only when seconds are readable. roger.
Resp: 8.44
